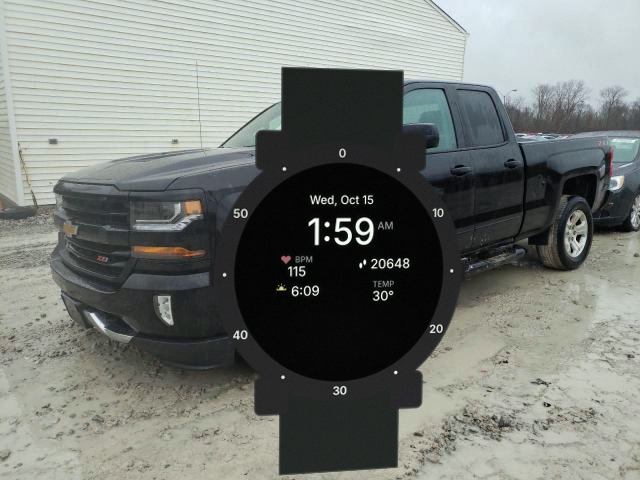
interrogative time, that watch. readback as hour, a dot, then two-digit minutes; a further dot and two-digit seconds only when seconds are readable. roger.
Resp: 1.59
